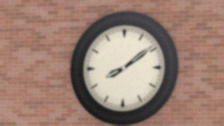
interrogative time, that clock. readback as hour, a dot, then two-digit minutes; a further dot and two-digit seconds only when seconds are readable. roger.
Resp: 8.09
